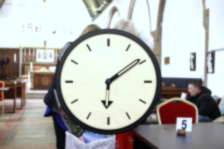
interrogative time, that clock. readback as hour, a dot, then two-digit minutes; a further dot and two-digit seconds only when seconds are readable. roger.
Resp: 6.09
